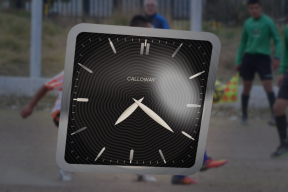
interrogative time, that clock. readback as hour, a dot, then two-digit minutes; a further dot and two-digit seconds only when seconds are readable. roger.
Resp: 7.21
